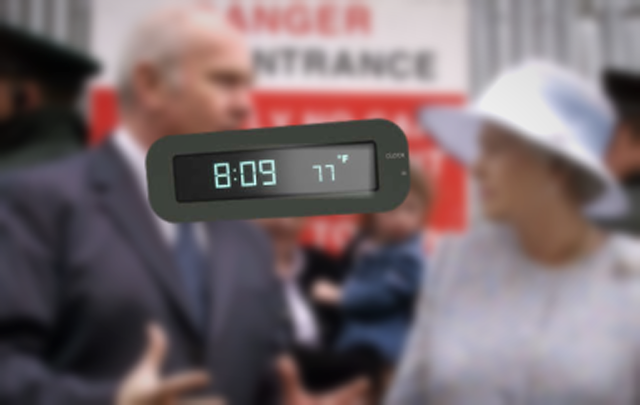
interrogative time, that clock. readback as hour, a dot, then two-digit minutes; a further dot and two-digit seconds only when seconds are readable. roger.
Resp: 8.09
